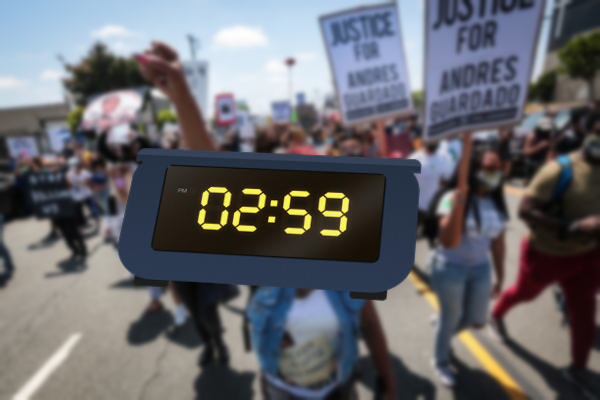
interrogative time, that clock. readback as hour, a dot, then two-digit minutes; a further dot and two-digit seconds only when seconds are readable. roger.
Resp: 2.59
